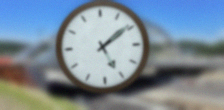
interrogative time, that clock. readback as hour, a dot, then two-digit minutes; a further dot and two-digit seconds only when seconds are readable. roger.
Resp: 5.09
